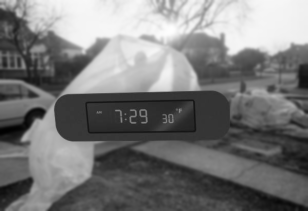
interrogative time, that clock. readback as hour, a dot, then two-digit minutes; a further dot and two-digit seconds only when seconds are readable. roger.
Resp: 7.29
